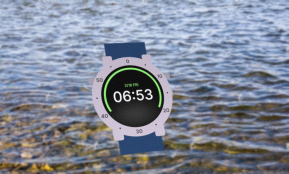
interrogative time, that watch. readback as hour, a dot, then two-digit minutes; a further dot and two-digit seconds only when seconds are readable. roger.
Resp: 6.53
